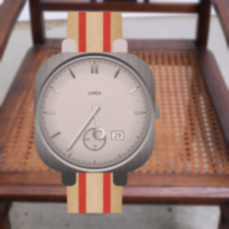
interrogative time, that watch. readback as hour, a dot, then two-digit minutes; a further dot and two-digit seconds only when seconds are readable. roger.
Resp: 5.36
